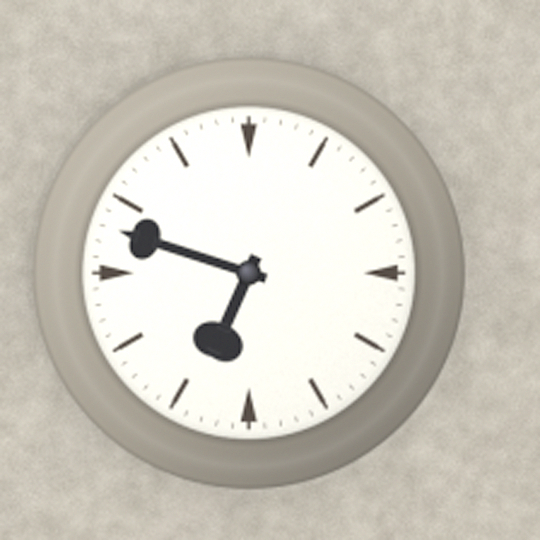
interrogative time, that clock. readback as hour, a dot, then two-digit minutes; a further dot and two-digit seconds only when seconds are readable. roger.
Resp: 6.48
